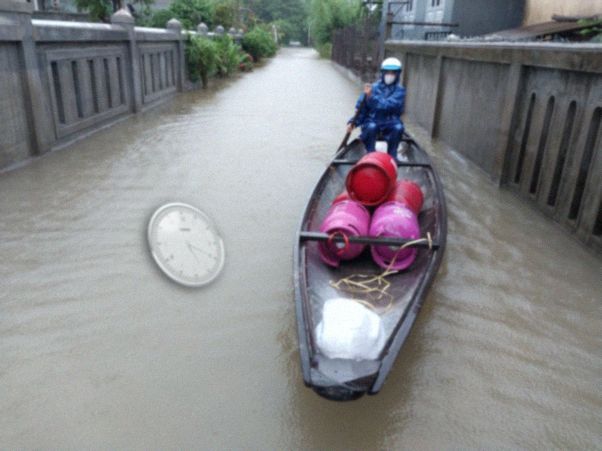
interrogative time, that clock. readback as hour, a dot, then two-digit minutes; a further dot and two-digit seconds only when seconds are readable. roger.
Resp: 5.20
